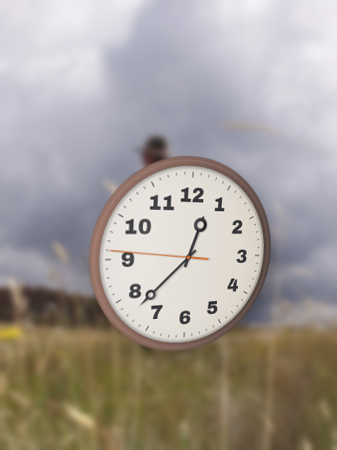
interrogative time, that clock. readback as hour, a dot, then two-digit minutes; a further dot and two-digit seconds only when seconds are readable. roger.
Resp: 12.37.46
